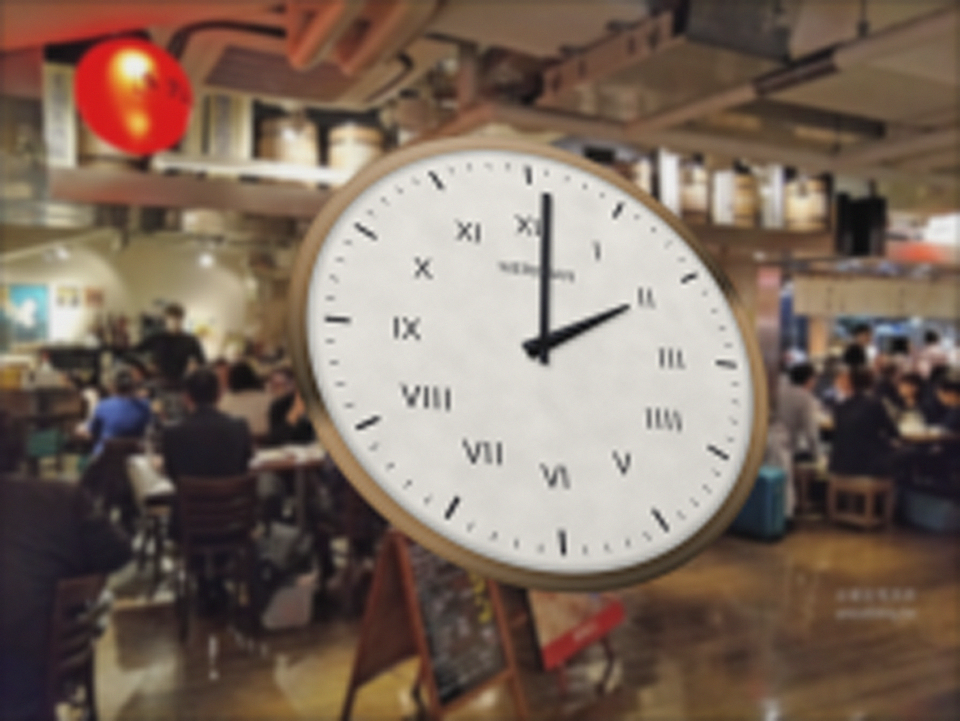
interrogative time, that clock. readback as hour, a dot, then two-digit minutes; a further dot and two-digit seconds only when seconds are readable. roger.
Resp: 2.01
